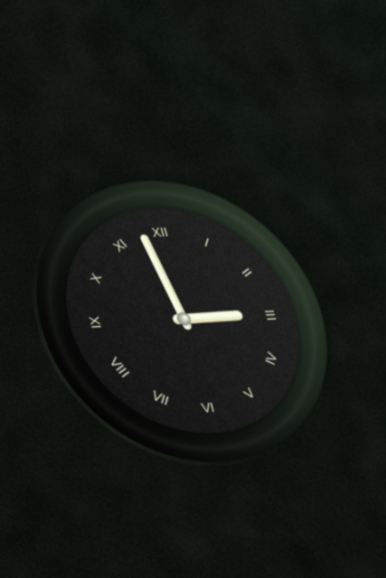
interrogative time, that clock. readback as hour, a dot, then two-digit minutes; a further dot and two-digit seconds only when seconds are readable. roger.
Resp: 2.58
